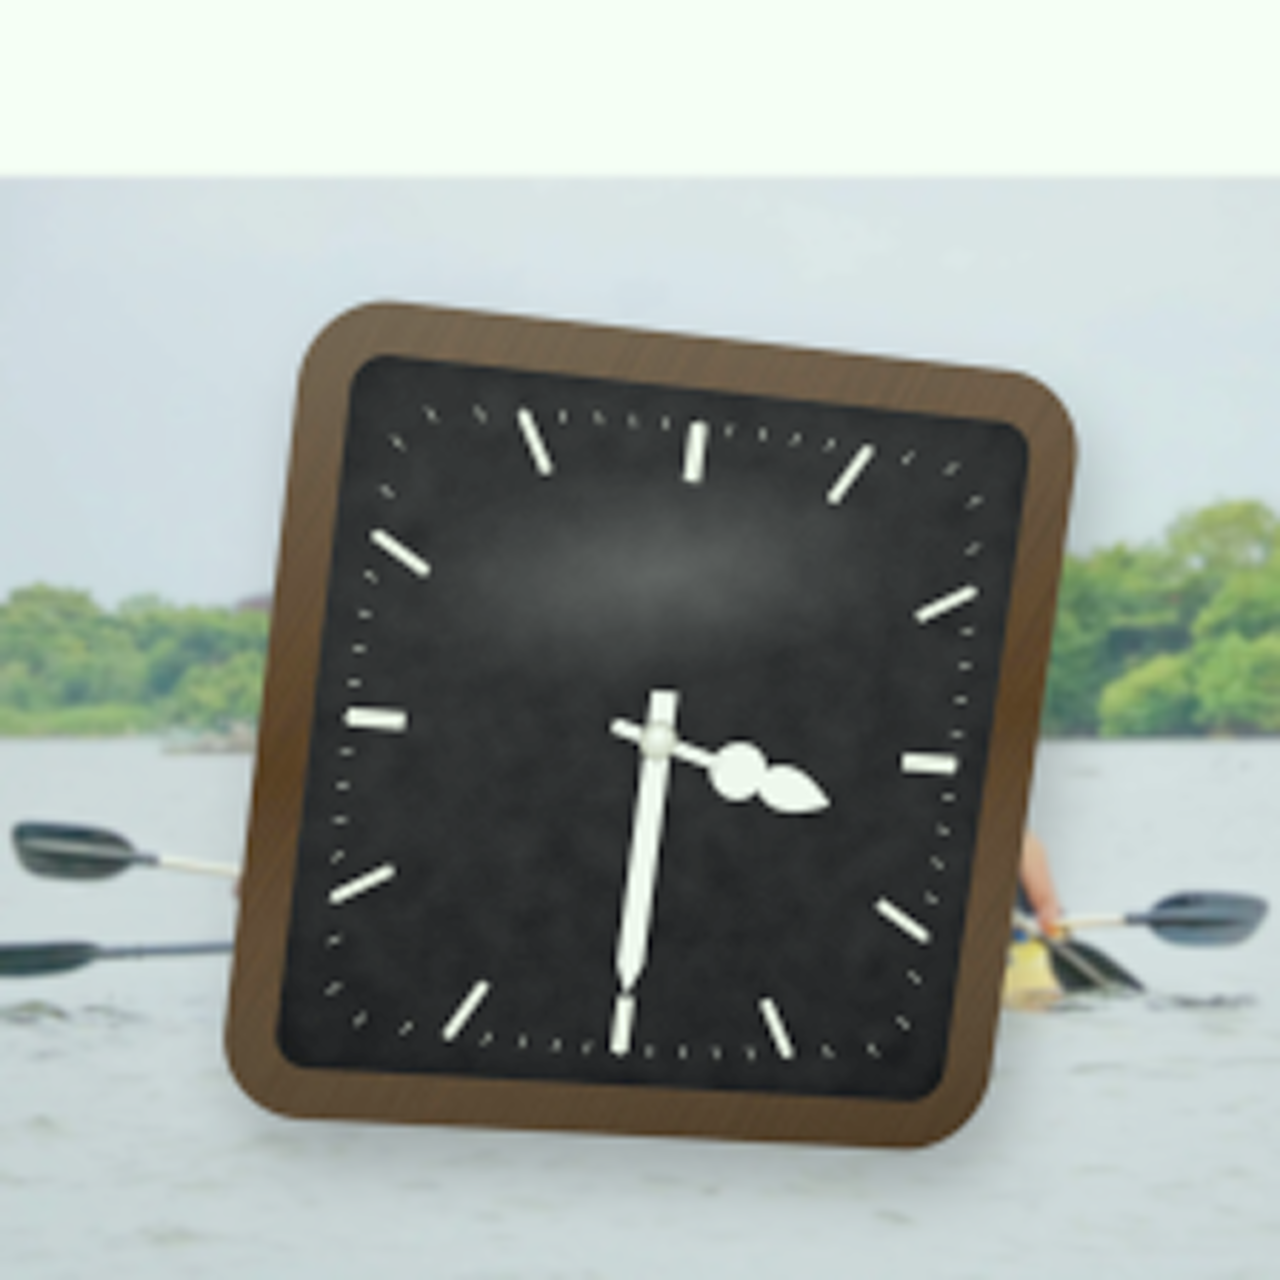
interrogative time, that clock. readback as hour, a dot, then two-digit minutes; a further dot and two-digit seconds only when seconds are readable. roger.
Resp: 3.30
